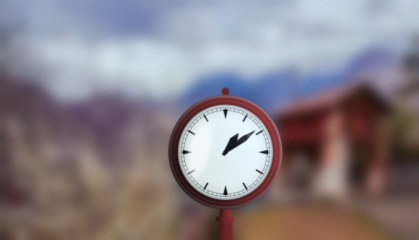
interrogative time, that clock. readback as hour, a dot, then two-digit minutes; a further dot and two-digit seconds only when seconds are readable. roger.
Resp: 1.09
